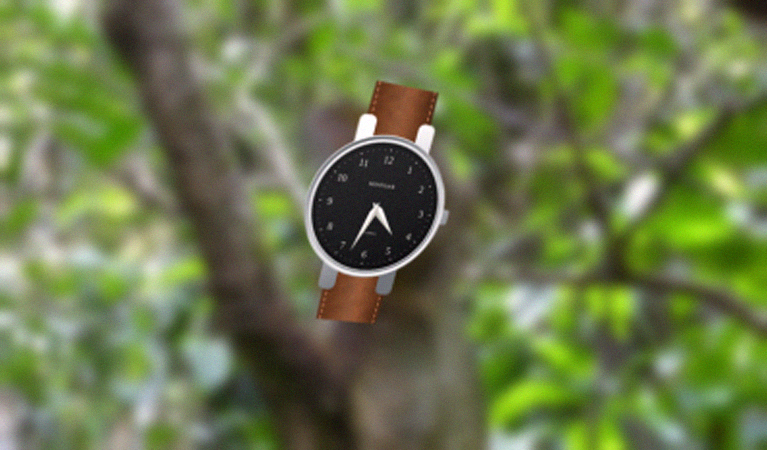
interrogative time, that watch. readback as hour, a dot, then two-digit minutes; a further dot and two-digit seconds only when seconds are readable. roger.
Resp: 4.33
